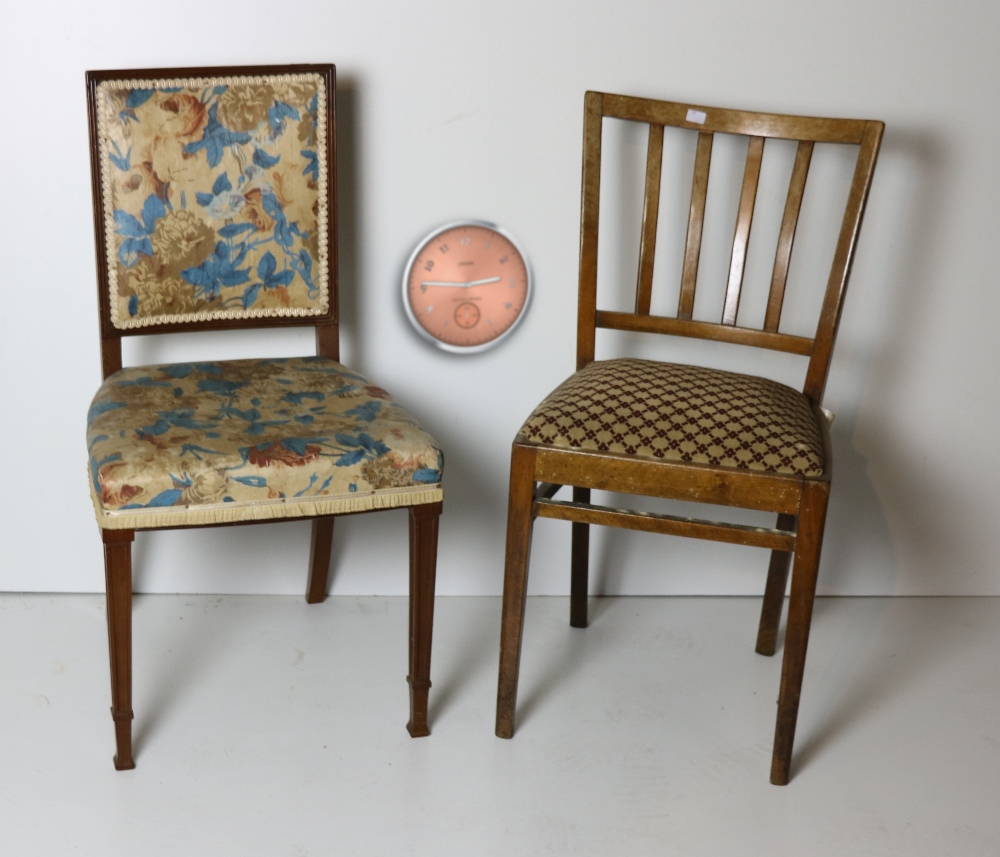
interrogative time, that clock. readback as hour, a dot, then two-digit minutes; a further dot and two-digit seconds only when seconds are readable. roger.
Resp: 2.46
